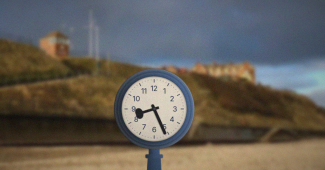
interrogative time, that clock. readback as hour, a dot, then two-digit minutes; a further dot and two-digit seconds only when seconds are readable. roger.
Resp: 8.26
